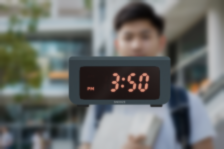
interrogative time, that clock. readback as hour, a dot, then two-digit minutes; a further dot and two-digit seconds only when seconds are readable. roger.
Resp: 3.50
